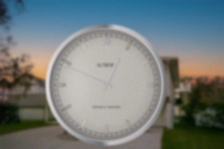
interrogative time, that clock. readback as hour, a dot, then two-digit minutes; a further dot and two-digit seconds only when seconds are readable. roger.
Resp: 12.49
